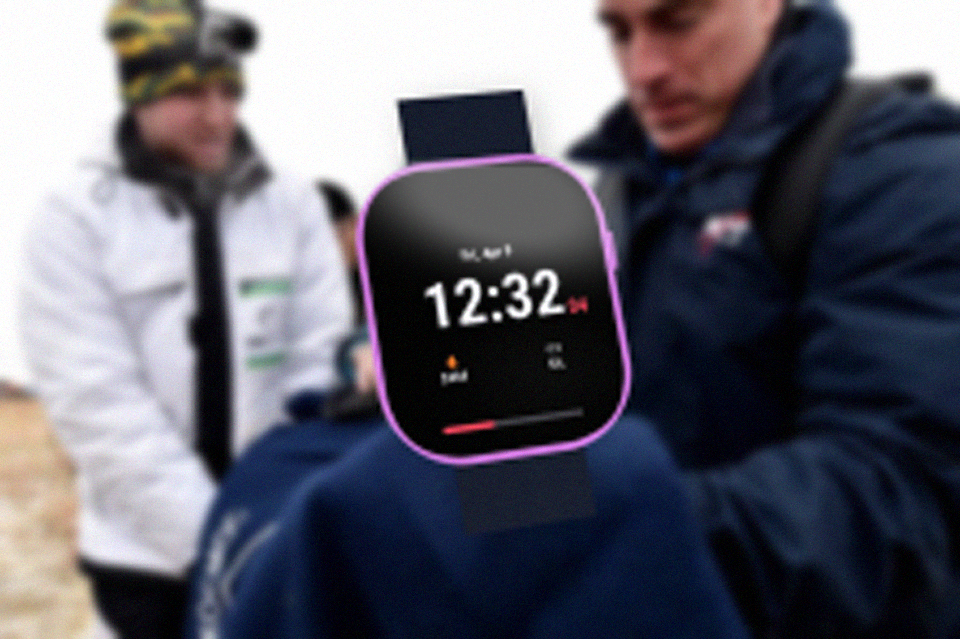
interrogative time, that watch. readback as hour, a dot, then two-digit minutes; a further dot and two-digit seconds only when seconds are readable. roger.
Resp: 12.32
